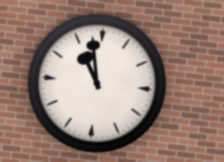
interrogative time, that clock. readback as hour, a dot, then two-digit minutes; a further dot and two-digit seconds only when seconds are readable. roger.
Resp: 10.58
